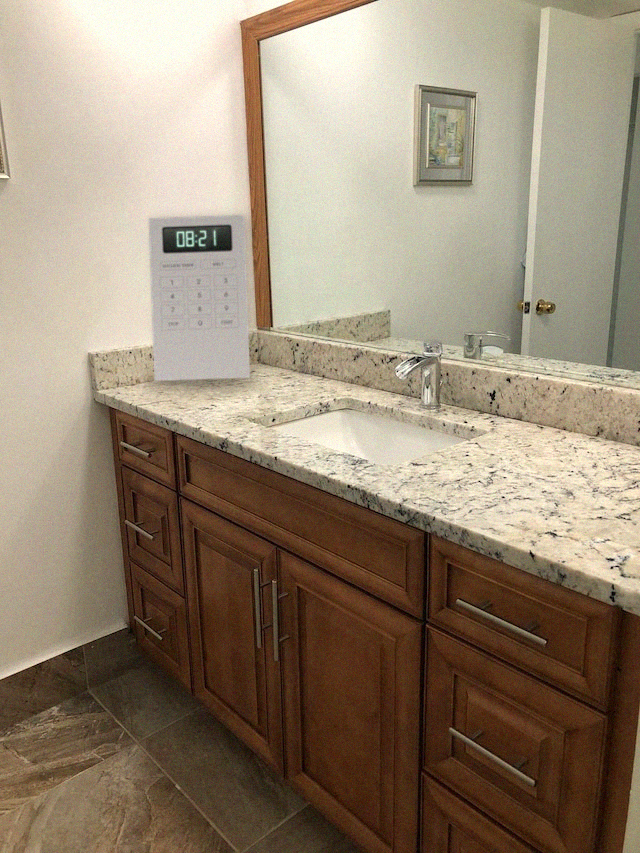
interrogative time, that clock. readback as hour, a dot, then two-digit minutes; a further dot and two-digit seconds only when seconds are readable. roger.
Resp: 8.21
